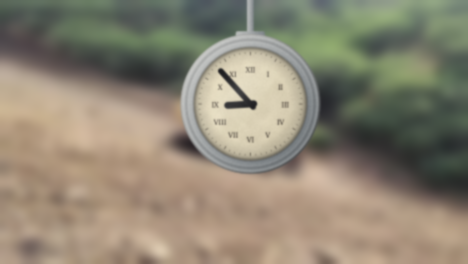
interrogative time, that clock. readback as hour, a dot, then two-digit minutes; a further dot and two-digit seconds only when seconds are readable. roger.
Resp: 8.53
